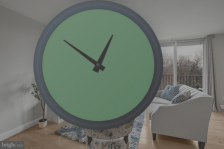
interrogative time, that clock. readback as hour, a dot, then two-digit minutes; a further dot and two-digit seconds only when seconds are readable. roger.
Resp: 12.51
